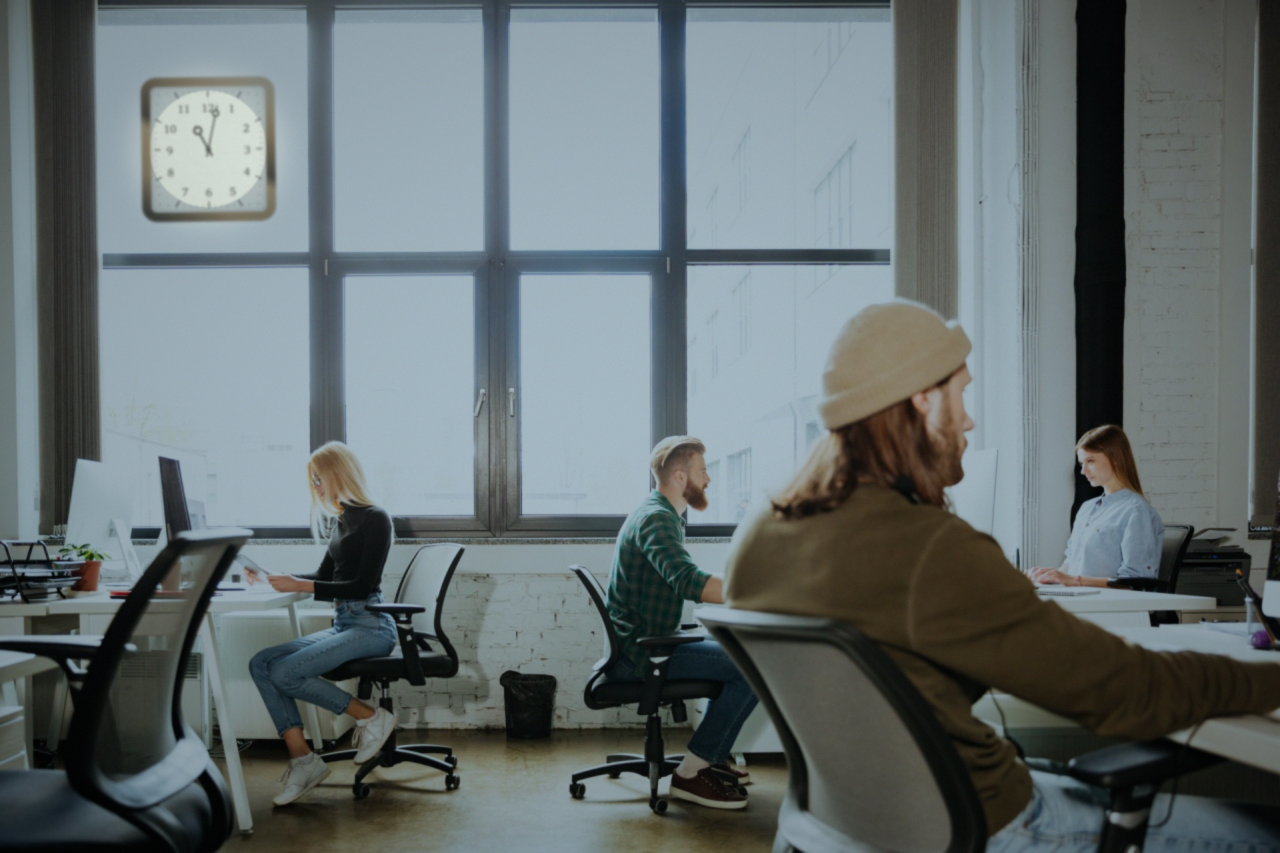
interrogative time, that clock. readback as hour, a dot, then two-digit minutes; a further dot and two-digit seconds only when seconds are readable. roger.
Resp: 11.02
